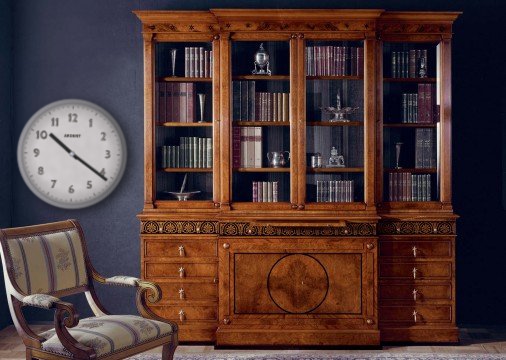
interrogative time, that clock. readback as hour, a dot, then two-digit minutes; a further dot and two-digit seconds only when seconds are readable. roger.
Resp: 10.21
